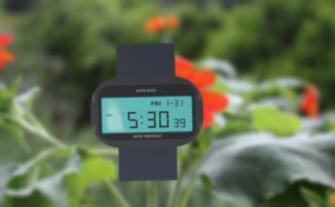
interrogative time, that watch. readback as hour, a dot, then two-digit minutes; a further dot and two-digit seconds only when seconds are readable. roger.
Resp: 5.30
